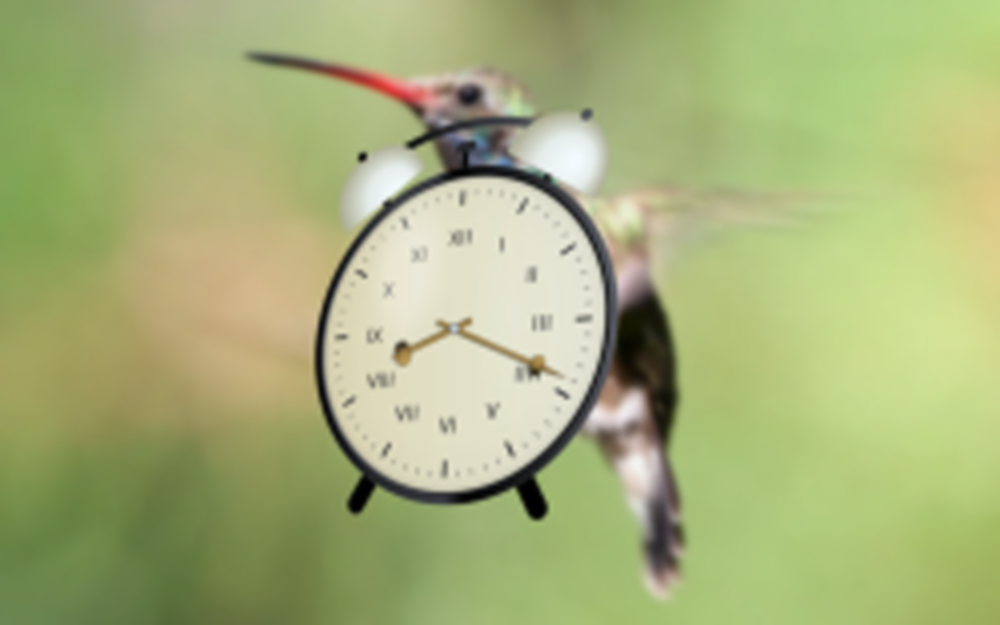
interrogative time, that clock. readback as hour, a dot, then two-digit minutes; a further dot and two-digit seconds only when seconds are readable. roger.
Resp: 8.19
